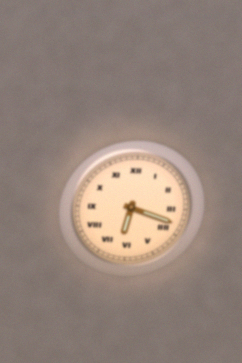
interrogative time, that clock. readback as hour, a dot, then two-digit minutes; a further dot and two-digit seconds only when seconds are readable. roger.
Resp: 6.18
